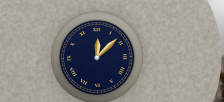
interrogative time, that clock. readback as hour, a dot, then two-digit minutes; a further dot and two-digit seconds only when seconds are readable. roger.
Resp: 12.08
